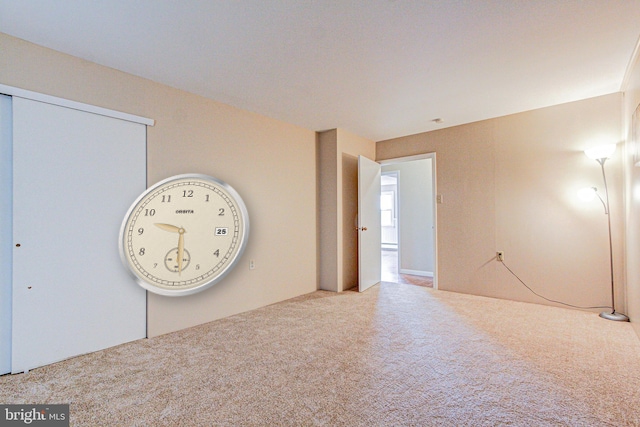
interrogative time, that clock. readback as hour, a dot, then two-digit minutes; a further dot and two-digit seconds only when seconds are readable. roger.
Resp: 9.29
